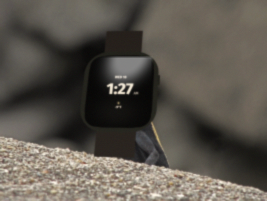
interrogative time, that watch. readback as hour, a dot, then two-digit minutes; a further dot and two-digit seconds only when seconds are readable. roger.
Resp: 1.27
